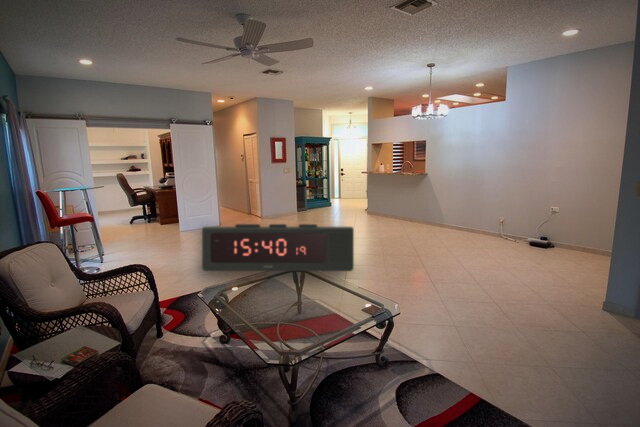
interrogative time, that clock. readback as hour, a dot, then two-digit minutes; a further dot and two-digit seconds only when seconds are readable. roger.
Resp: 15.40.19
